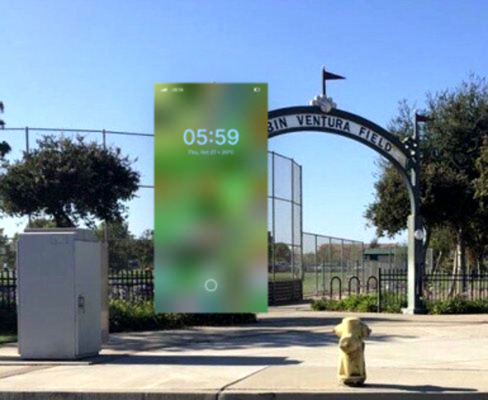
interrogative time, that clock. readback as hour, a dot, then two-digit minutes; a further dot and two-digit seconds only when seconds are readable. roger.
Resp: 5.59
